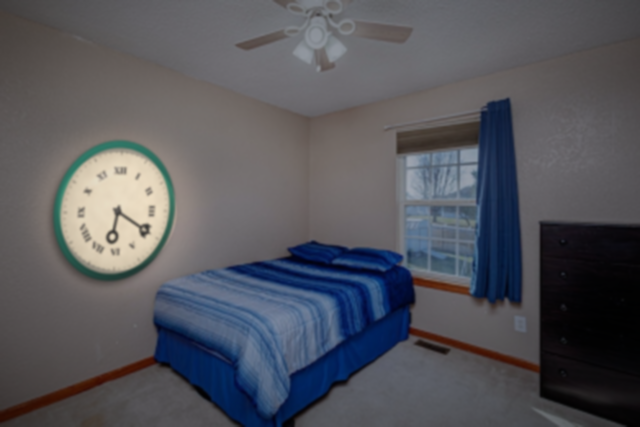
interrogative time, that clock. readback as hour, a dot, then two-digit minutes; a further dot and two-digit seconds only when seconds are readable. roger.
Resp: 6.20
